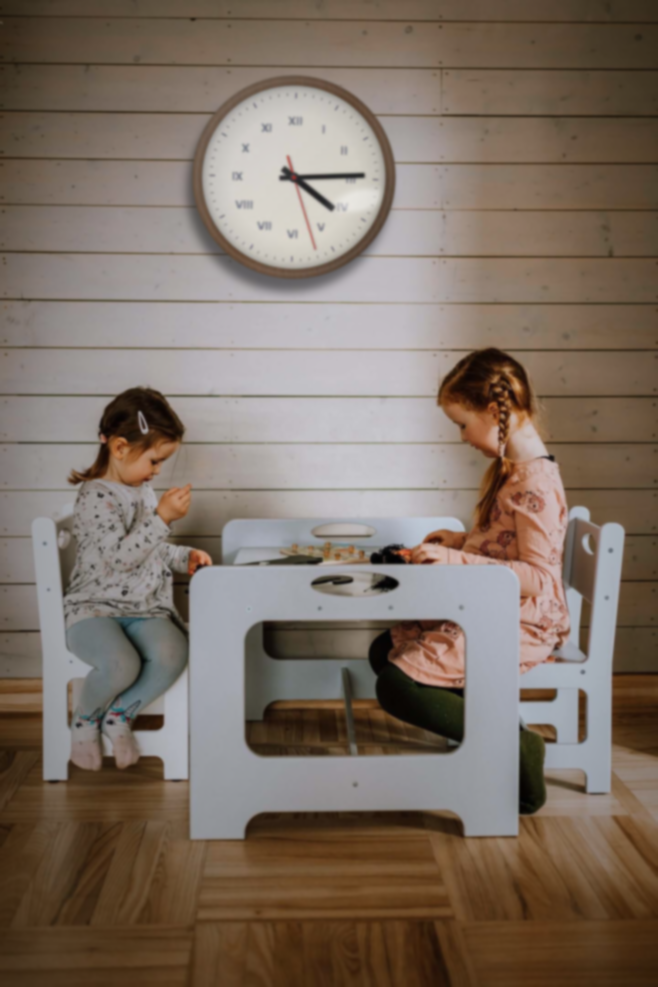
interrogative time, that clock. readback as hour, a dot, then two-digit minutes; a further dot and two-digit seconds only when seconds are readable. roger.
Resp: 4.14.27
